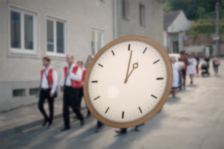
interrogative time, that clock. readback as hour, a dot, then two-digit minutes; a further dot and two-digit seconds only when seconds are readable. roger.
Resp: 1.01
